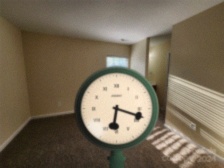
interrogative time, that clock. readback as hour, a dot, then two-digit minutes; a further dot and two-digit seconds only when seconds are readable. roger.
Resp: 6.18
